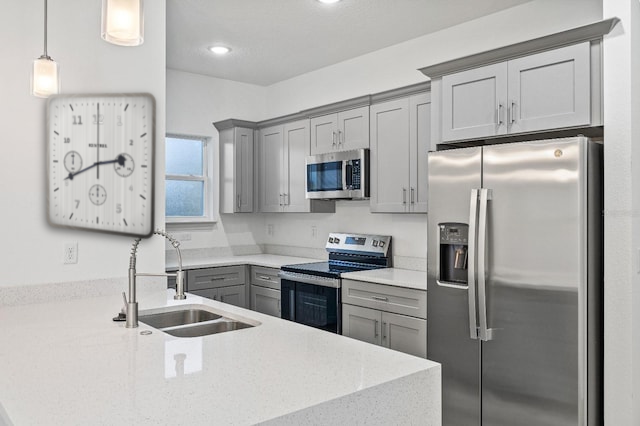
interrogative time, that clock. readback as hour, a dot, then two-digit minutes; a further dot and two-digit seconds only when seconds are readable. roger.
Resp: 2.41
